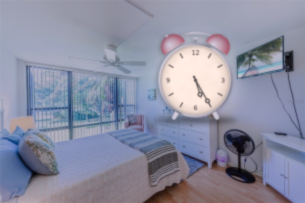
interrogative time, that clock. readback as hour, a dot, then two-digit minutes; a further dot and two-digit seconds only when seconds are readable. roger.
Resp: 5.25
